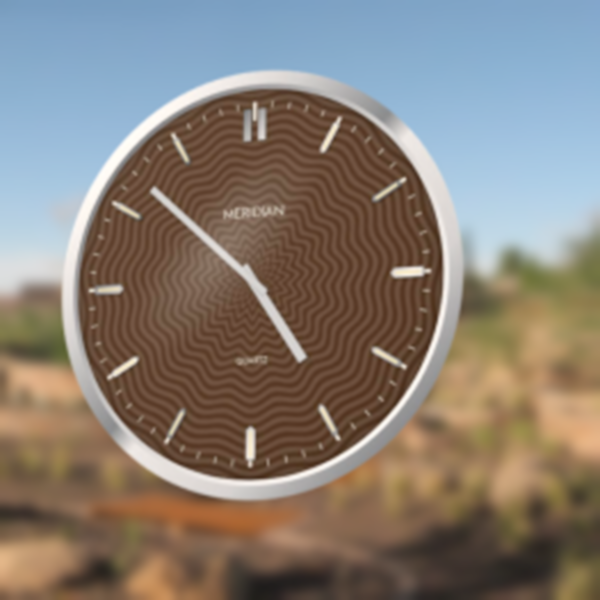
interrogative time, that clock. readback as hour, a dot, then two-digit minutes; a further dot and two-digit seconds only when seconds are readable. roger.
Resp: 4.52
